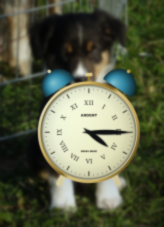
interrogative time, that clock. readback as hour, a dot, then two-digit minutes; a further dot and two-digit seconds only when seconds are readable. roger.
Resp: 4.15
